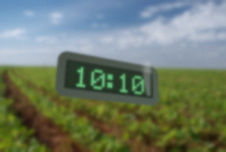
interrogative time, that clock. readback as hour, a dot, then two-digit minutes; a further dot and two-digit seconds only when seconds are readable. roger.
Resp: 10.10
